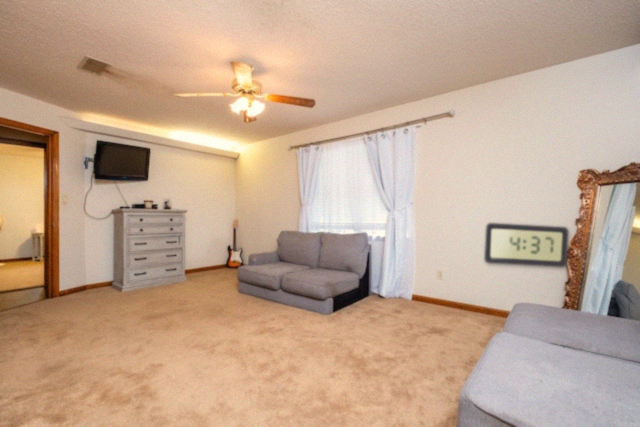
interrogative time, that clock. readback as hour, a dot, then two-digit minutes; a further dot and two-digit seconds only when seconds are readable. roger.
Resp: 4.37
